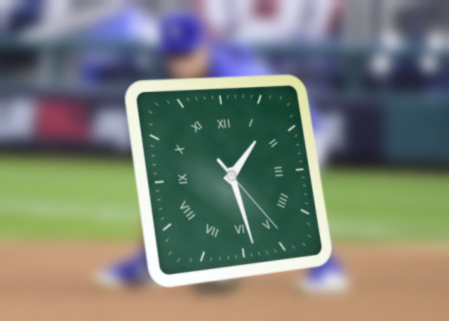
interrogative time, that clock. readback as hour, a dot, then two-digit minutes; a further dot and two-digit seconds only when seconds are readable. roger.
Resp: 1.28.24
